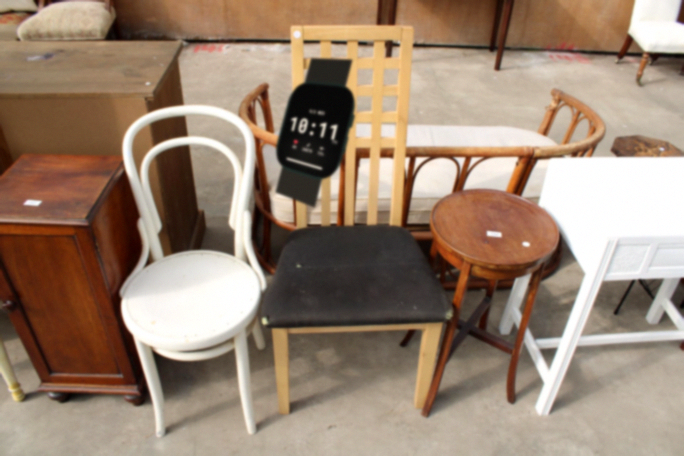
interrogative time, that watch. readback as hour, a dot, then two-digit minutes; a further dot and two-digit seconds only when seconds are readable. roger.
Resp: 10.11
